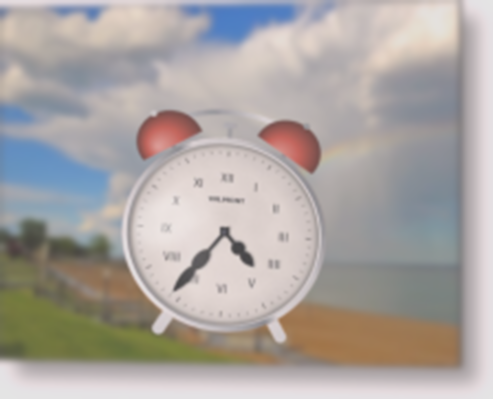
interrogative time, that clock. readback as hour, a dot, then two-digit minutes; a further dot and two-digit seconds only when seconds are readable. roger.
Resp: 4.36
